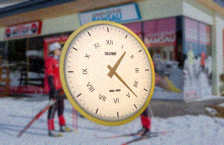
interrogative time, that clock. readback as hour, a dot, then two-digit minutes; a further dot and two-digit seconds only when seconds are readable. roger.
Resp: 1.23
